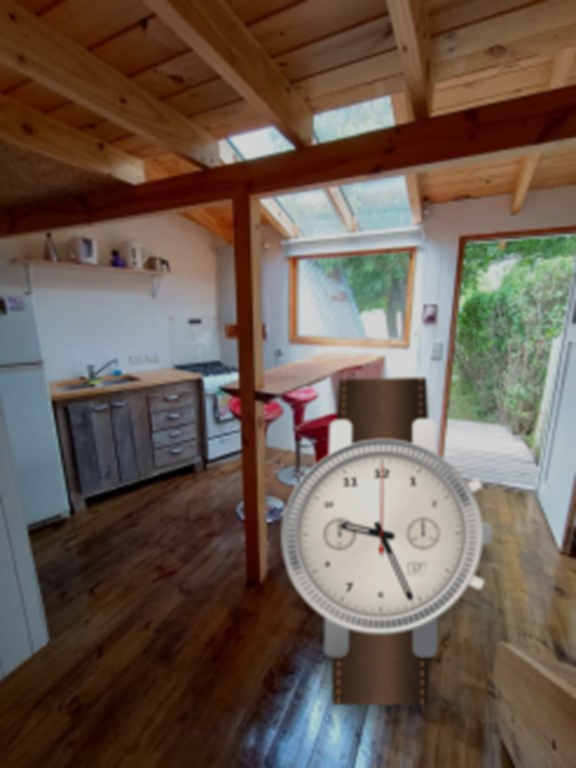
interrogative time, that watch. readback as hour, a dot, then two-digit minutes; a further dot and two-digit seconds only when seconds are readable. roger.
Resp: 9.26
